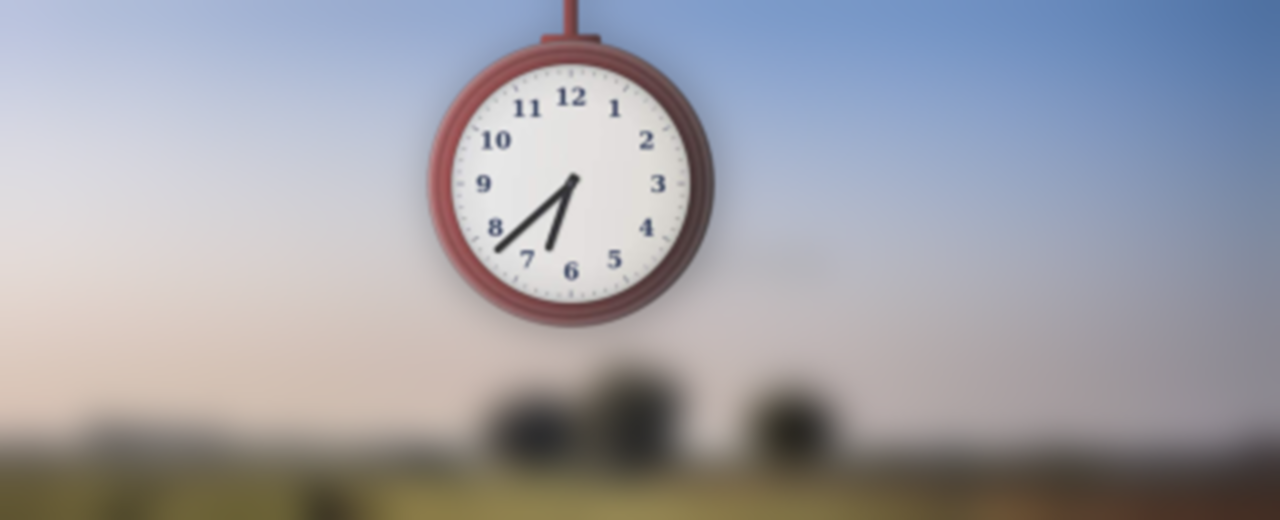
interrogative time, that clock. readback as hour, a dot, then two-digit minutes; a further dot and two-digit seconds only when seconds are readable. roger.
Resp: 6.38
